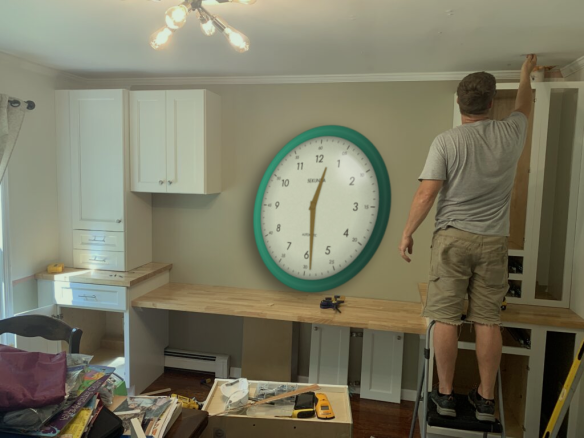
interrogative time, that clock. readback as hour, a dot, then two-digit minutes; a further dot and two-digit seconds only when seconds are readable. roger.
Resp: 12.29
